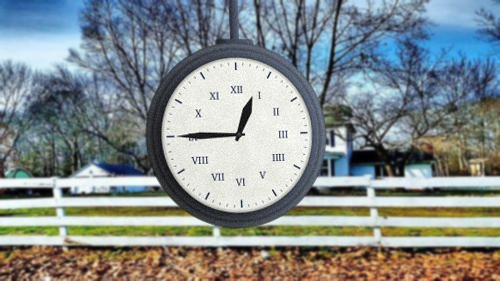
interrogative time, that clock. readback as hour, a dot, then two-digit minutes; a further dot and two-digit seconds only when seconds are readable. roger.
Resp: 12.45
